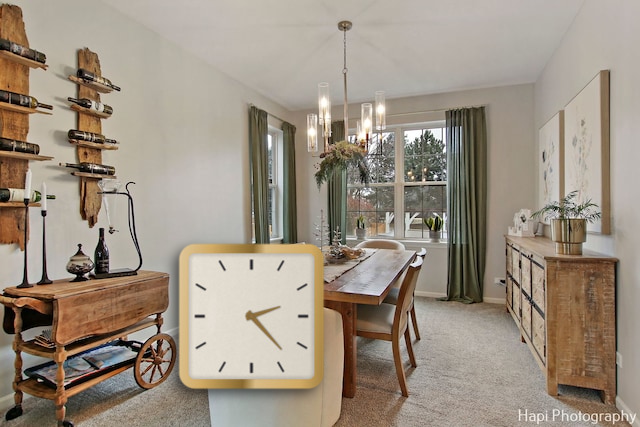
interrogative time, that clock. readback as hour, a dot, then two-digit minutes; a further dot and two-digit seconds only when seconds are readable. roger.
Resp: 2.23
